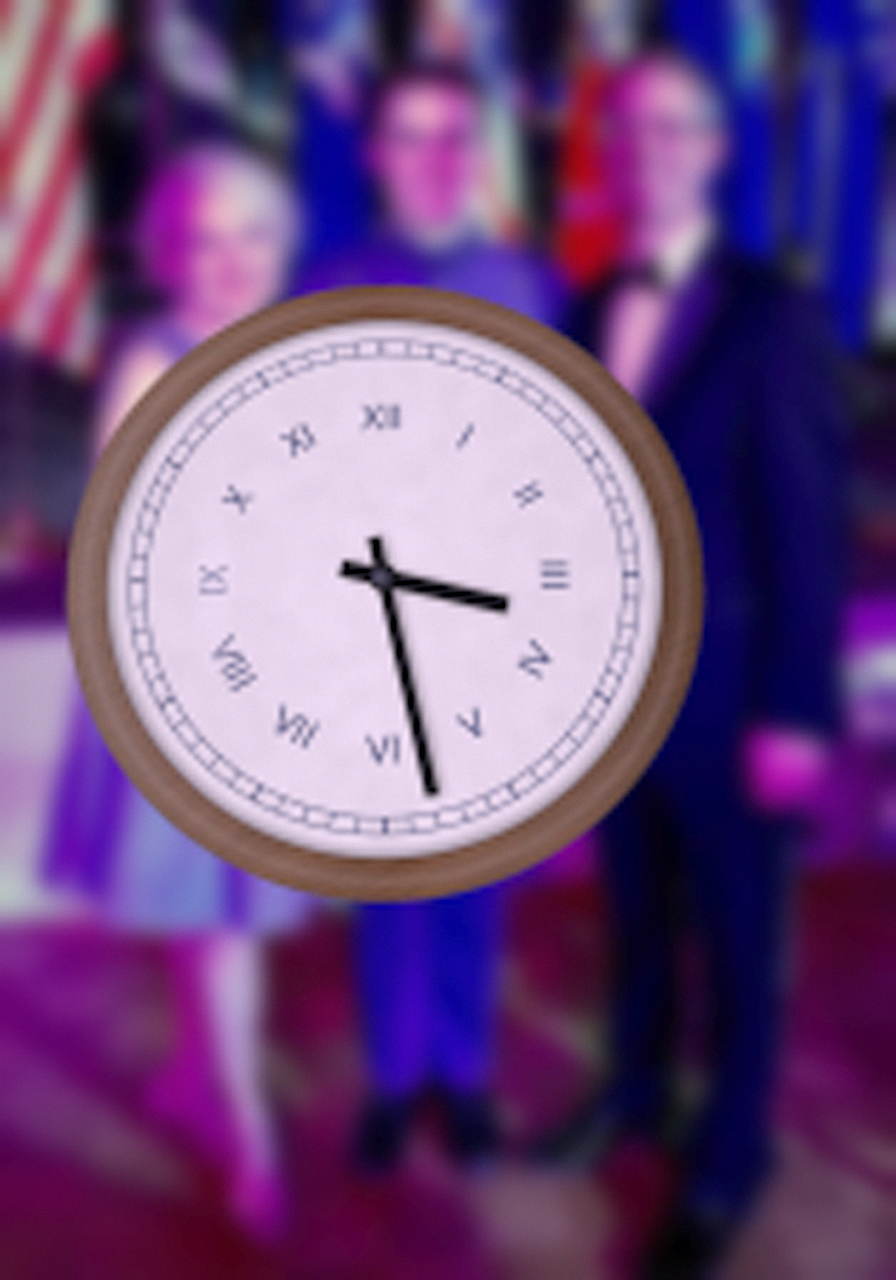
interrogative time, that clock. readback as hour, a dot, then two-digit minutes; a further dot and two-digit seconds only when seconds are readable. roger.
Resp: 3.28
